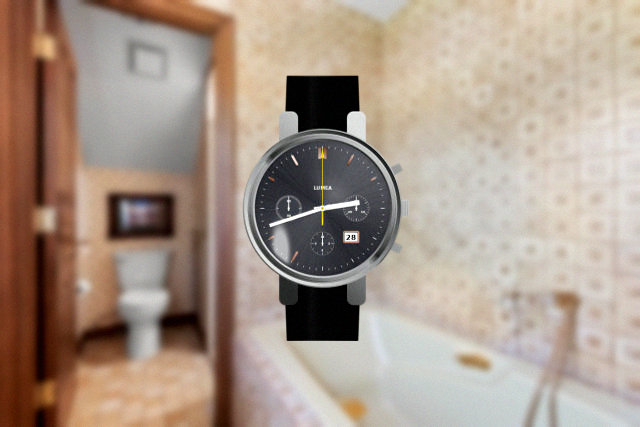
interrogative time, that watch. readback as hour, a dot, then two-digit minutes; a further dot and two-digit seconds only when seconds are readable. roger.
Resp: 2.42
